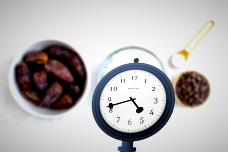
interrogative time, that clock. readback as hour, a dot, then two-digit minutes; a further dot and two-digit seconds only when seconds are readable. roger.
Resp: 4.42
